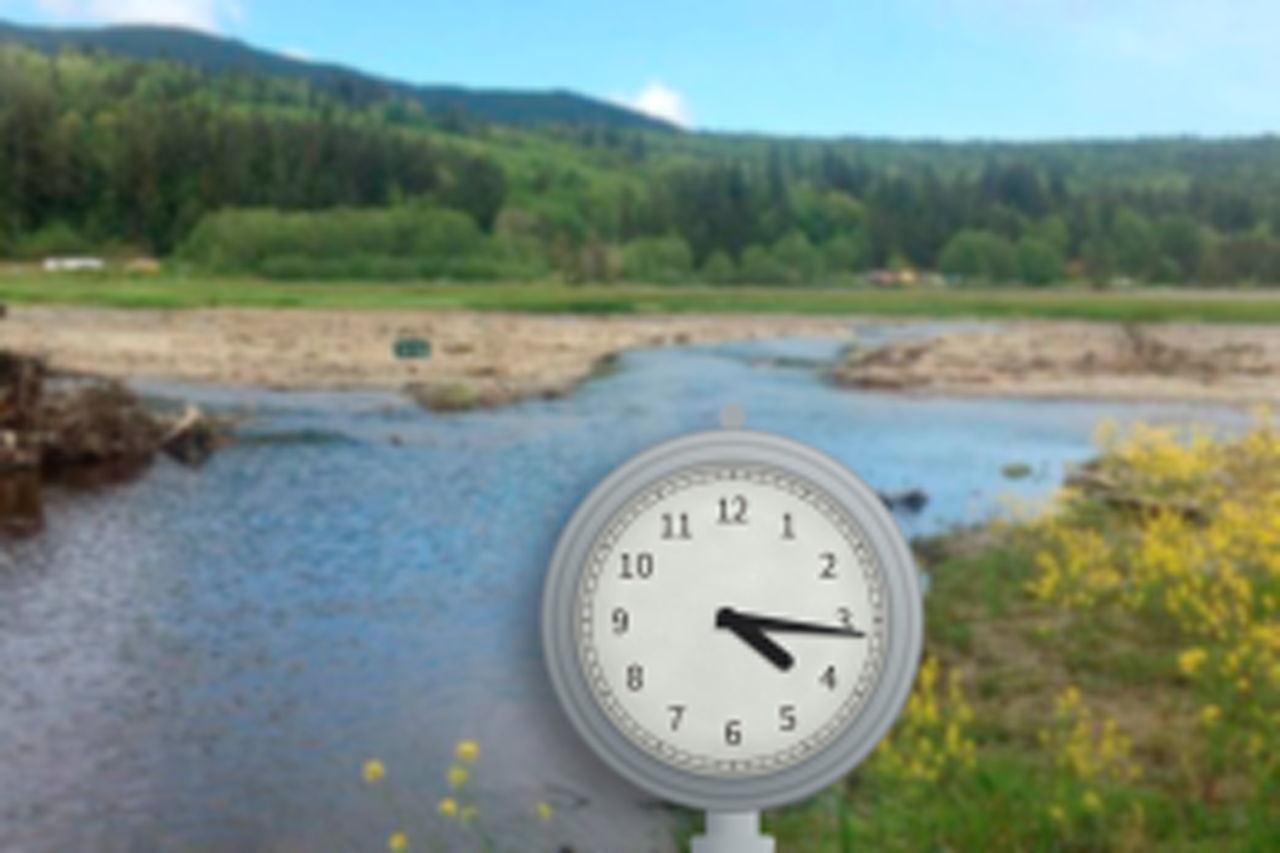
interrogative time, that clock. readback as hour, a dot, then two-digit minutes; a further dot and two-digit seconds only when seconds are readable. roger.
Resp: 4.16
